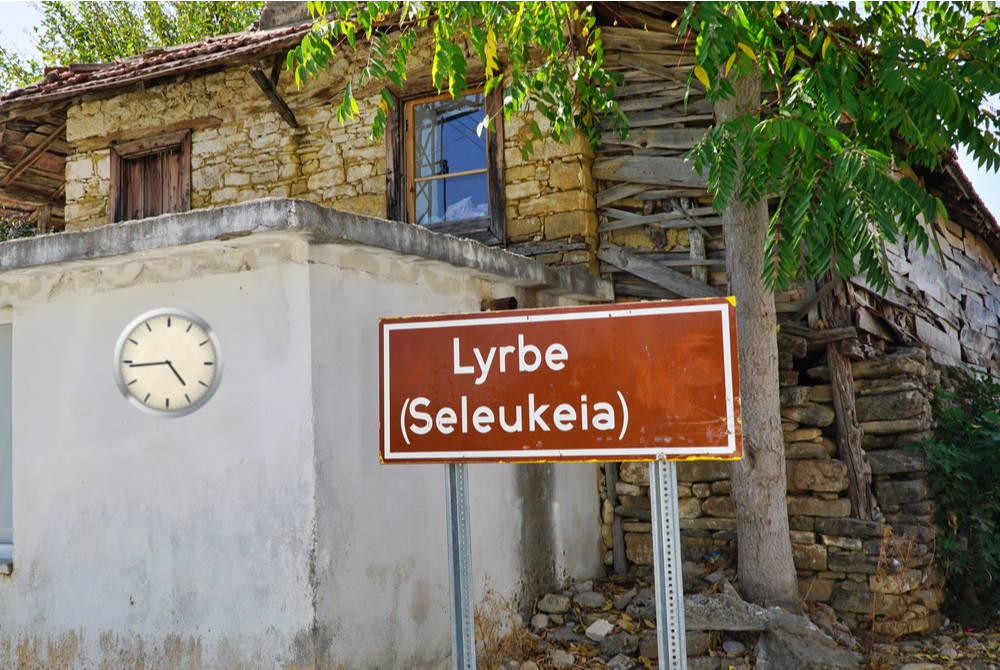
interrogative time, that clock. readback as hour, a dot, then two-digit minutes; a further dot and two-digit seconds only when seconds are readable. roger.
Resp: 4.44
